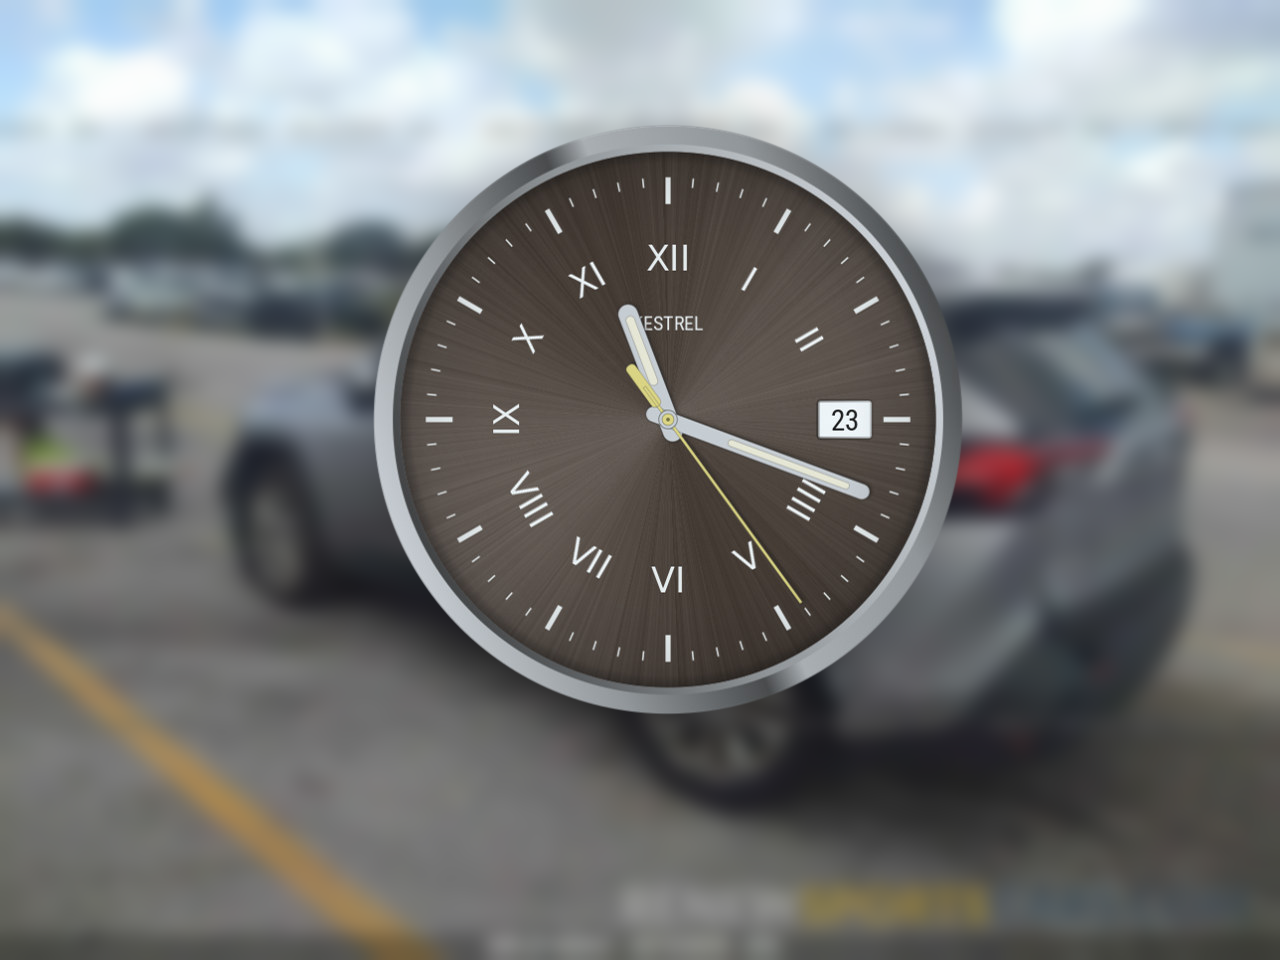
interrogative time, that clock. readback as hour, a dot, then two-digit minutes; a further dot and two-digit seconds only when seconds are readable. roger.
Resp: 11.18.24
